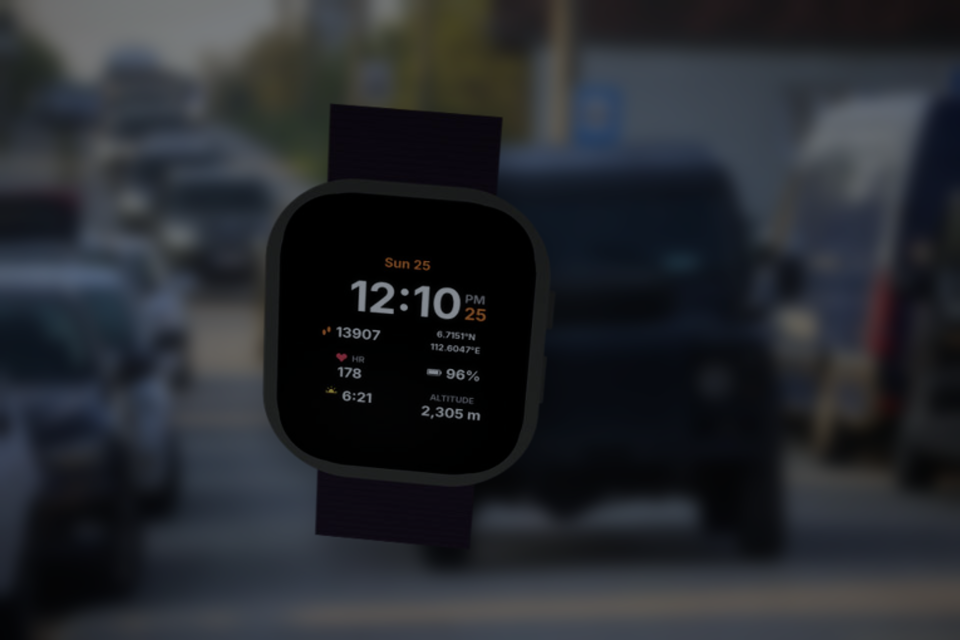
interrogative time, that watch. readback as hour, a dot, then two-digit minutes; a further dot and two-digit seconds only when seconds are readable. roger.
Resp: 12.10.25
